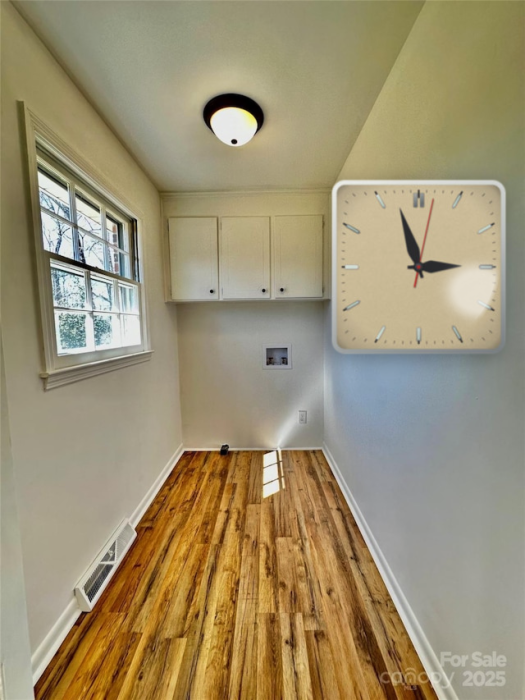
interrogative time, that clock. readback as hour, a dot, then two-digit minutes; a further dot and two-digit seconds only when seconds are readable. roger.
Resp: 2.57.02
